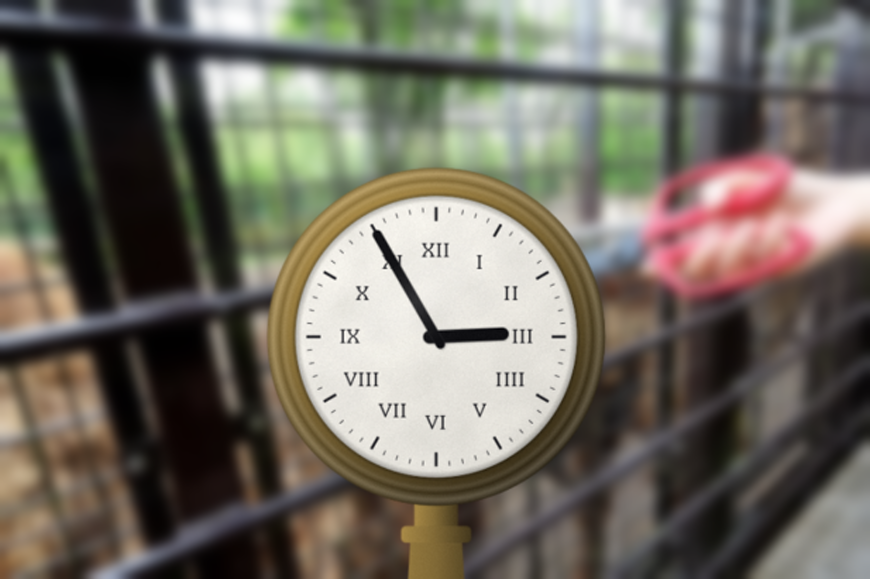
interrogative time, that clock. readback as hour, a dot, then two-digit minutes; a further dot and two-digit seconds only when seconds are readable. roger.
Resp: 2.55
